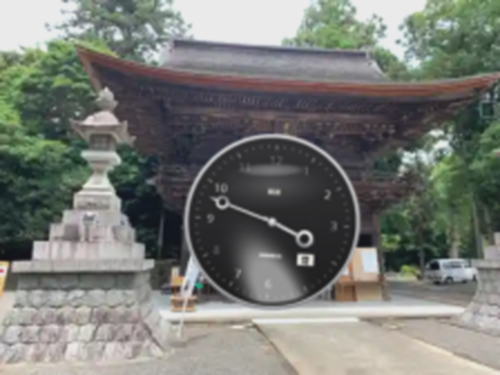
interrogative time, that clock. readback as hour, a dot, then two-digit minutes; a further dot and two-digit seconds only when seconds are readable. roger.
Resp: 3.48
